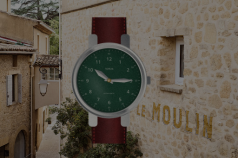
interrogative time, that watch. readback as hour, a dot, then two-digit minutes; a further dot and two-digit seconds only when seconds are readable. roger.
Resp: 10.15
